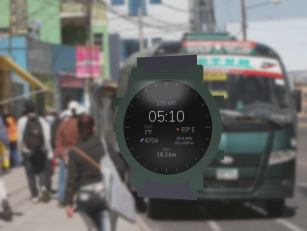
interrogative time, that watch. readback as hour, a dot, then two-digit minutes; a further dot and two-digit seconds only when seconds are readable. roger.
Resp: 5.10
